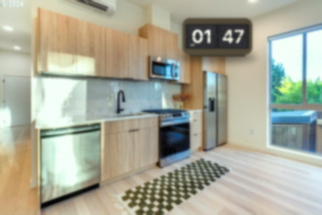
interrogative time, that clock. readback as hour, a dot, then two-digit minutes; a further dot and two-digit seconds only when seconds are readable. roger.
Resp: 1.47
